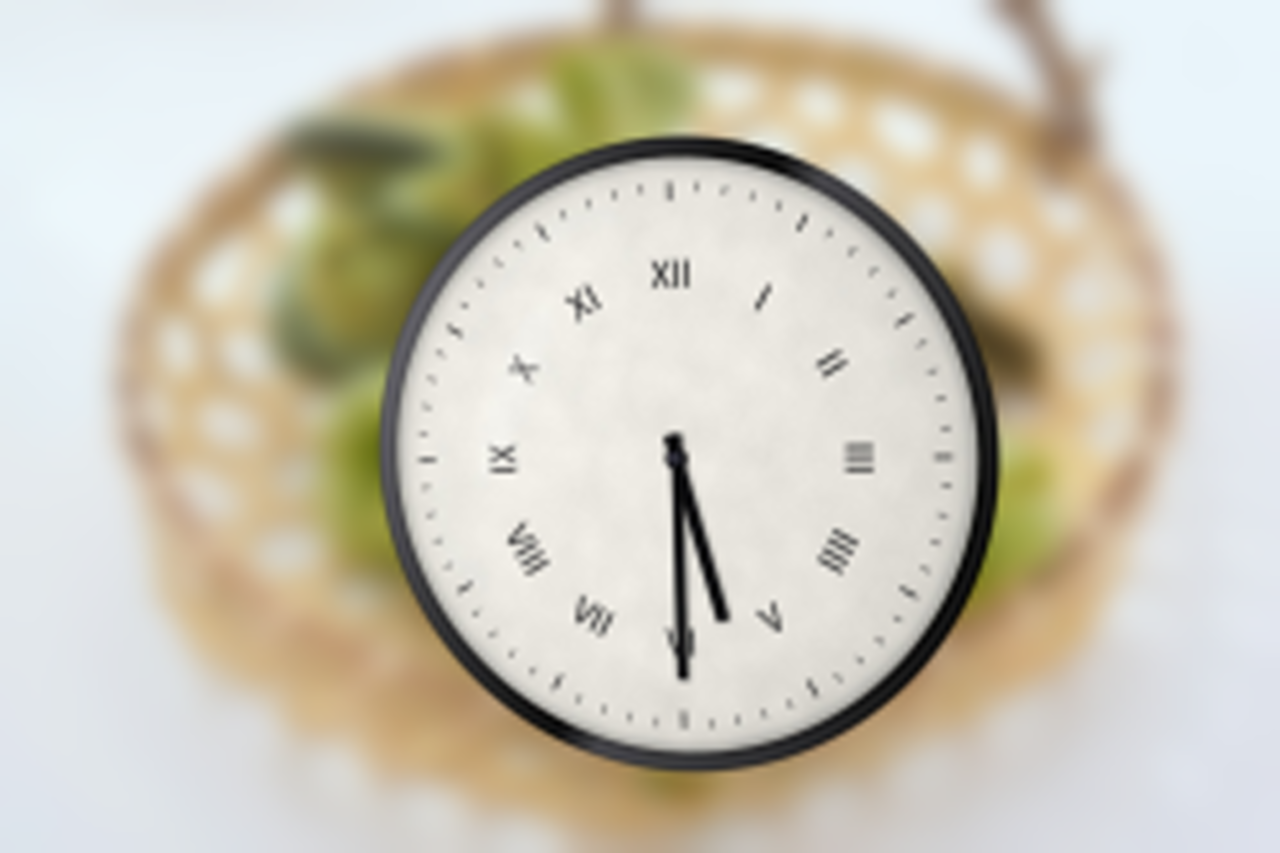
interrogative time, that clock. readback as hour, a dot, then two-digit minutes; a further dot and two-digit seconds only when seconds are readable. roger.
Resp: 5.30
